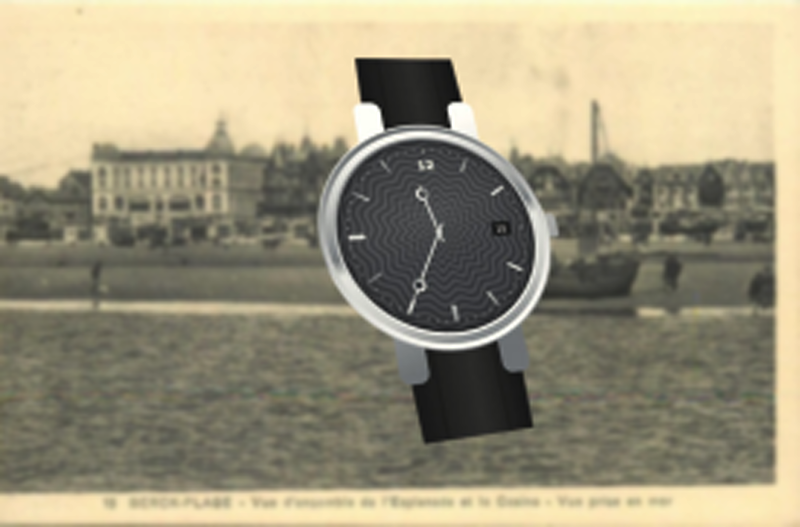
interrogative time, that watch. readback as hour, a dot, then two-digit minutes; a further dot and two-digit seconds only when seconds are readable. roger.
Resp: 11.35
